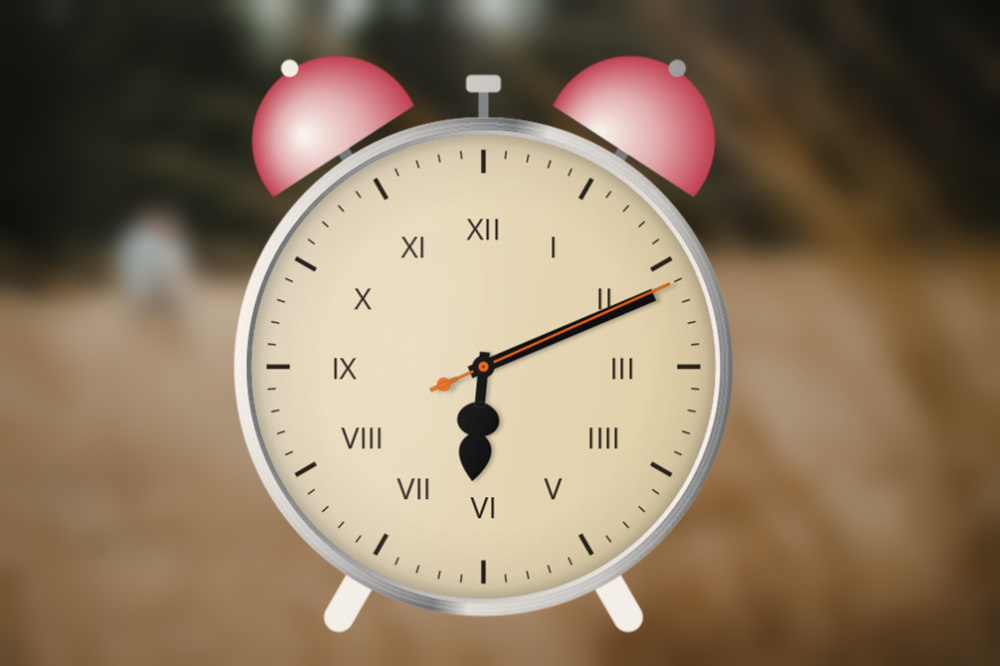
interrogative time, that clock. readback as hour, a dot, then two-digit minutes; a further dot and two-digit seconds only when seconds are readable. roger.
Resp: 6.11.11
